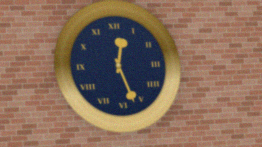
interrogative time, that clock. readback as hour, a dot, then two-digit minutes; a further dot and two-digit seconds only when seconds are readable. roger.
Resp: 12.27
